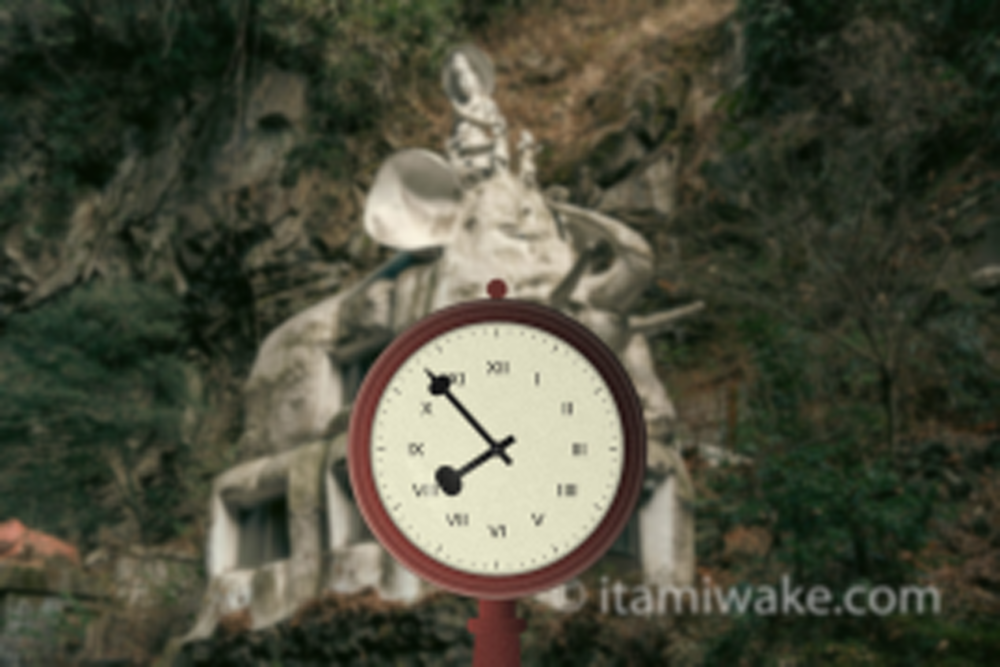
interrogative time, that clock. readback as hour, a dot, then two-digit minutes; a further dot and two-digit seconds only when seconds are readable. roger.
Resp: 7.53
